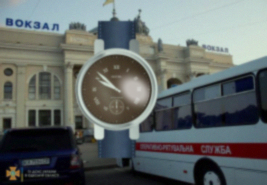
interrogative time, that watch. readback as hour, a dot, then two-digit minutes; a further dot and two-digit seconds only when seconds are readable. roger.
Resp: 9.52
